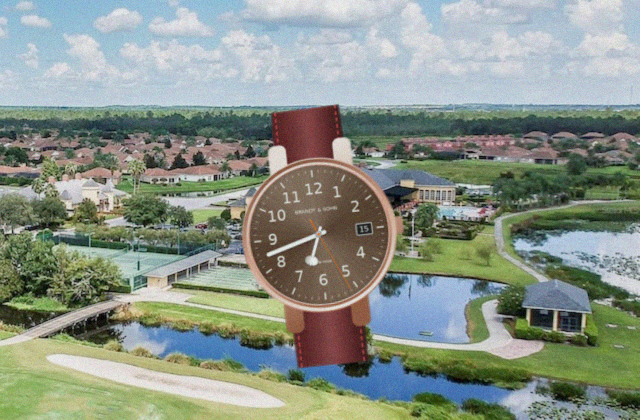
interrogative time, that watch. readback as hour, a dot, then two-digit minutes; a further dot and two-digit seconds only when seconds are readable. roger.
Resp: 6.42.26
